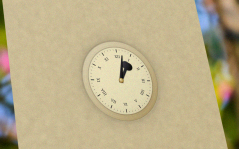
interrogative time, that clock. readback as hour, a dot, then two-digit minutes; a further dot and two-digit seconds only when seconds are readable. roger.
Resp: 1.02
